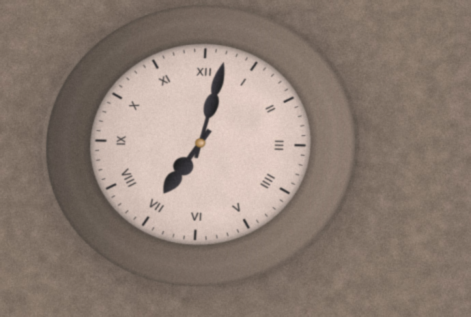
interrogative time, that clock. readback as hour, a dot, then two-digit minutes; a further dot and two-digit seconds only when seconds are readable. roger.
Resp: 7.02
